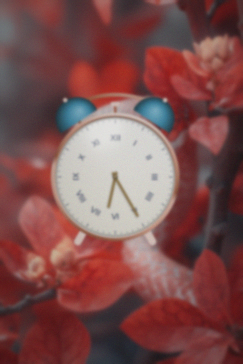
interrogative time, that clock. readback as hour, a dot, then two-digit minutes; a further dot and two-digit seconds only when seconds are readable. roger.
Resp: 6.25
